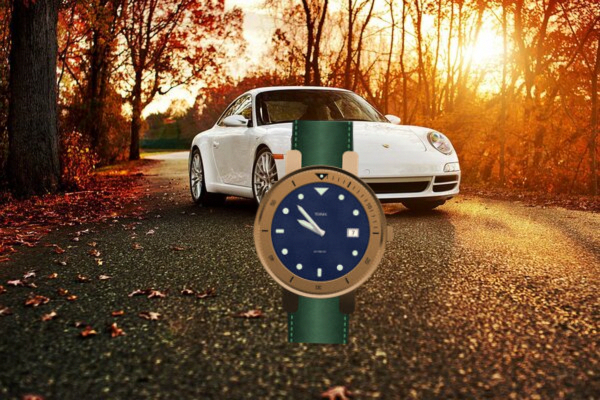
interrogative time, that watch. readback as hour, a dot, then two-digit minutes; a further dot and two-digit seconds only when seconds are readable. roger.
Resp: 9.53
